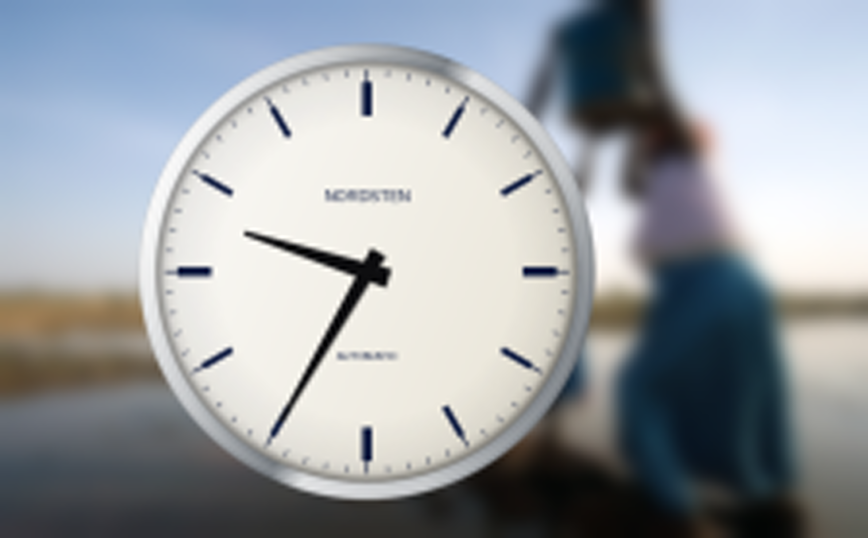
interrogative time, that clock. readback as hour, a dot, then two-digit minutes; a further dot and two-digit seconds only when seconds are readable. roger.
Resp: 9.35
